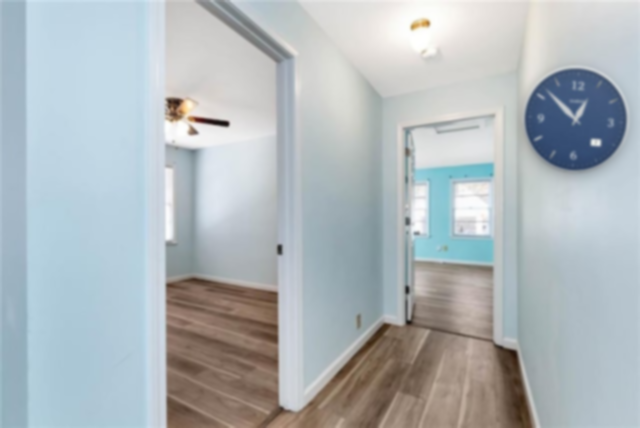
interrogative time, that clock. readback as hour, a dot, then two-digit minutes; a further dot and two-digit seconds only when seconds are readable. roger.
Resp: 12.52
